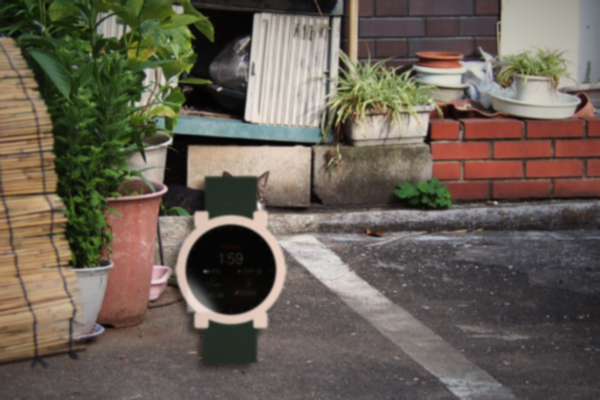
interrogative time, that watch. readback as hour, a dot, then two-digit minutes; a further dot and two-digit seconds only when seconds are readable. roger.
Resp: 1.59
